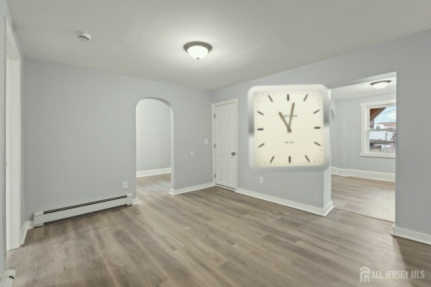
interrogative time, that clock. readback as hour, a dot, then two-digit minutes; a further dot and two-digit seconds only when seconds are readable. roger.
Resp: 11.02
